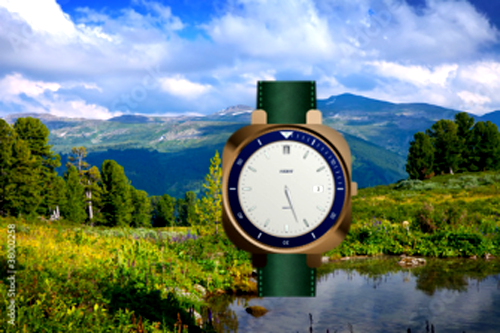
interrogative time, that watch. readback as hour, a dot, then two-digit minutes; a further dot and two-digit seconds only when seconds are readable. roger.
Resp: 5.27
